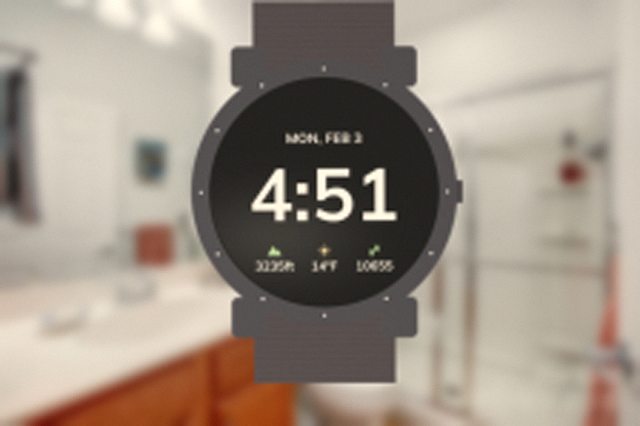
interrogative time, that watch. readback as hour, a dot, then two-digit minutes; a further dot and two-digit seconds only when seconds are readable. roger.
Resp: 4.51
